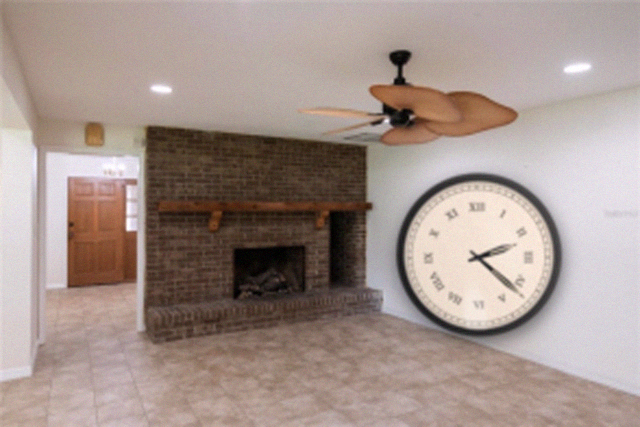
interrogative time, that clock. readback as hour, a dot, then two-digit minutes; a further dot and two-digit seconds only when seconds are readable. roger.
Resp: 2.22
